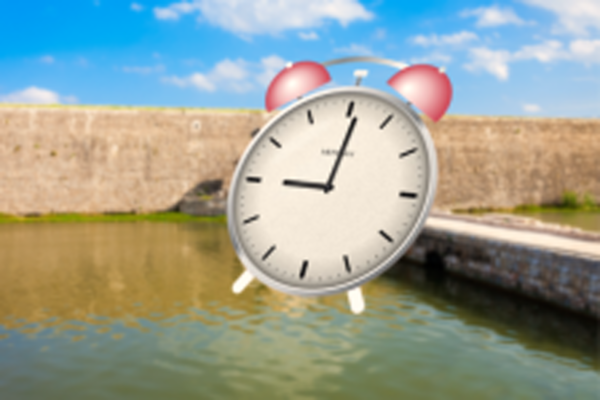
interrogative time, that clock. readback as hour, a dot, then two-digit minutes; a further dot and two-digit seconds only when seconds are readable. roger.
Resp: 9.01
